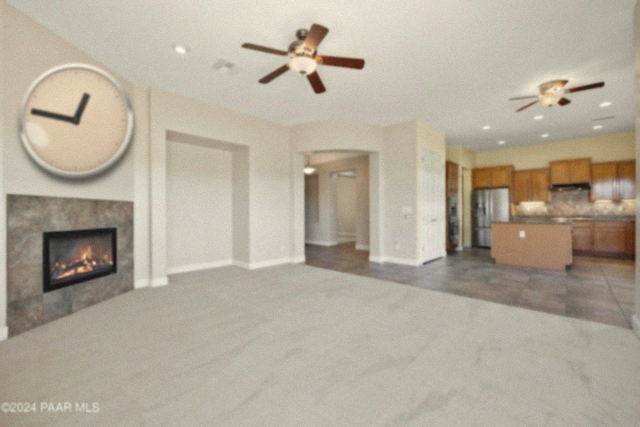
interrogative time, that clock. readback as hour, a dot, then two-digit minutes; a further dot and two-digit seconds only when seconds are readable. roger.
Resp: 12.47
